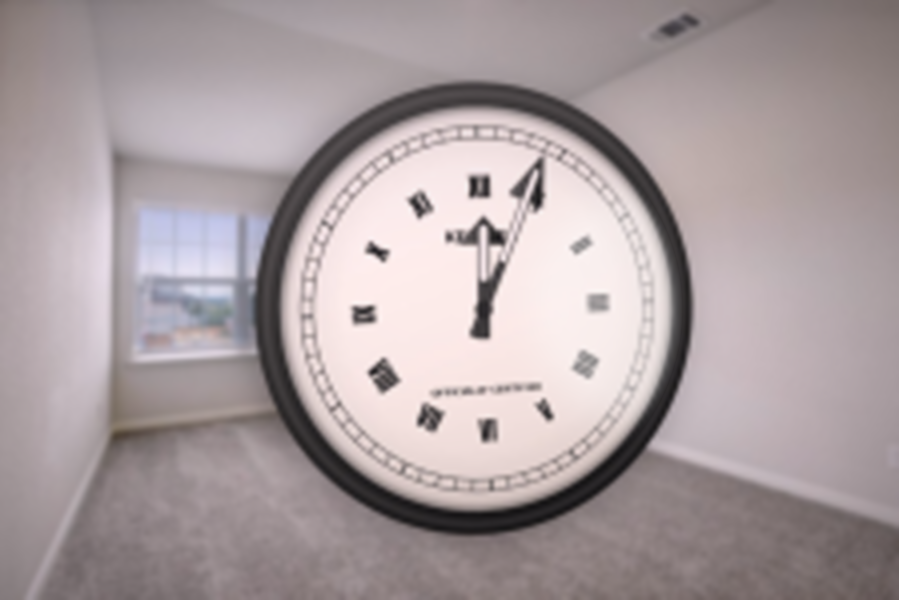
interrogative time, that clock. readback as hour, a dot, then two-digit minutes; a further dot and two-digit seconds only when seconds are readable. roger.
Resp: 12.04
